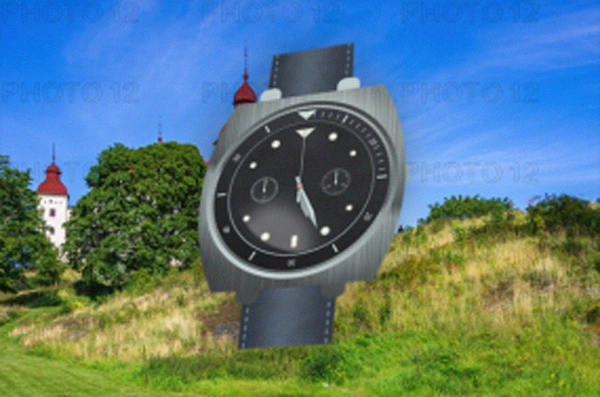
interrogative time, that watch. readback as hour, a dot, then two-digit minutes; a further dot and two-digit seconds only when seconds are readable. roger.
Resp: 5.26
